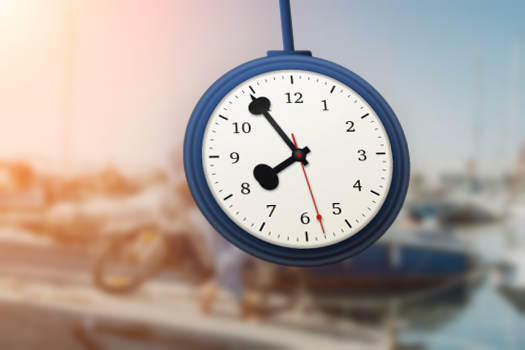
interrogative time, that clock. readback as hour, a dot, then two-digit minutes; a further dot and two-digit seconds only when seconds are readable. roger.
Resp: 7.54.28
